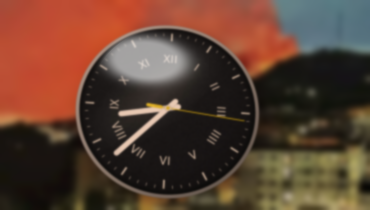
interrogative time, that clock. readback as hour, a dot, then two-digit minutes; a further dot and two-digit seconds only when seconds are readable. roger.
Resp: 8.37.16
